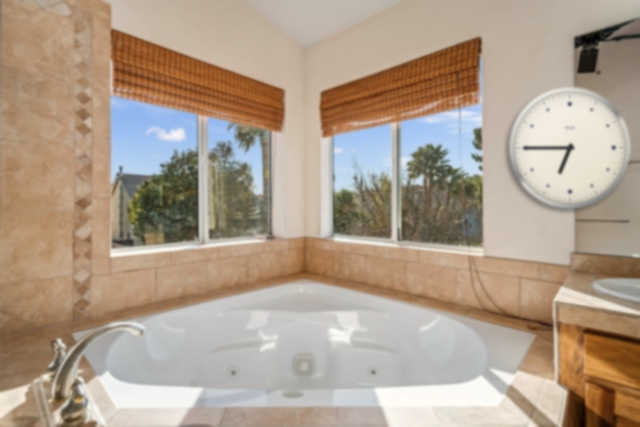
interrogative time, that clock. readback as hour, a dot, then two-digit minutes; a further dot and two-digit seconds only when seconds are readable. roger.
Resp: 6.45
